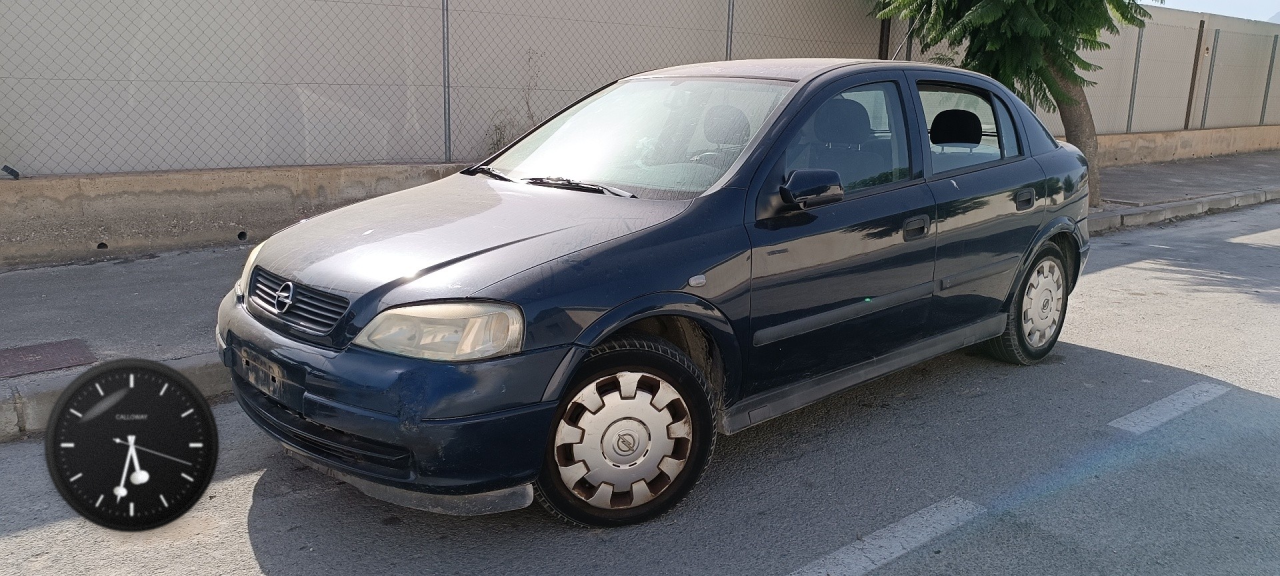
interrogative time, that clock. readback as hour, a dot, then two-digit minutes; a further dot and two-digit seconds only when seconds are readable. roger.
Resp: 5.32.18
